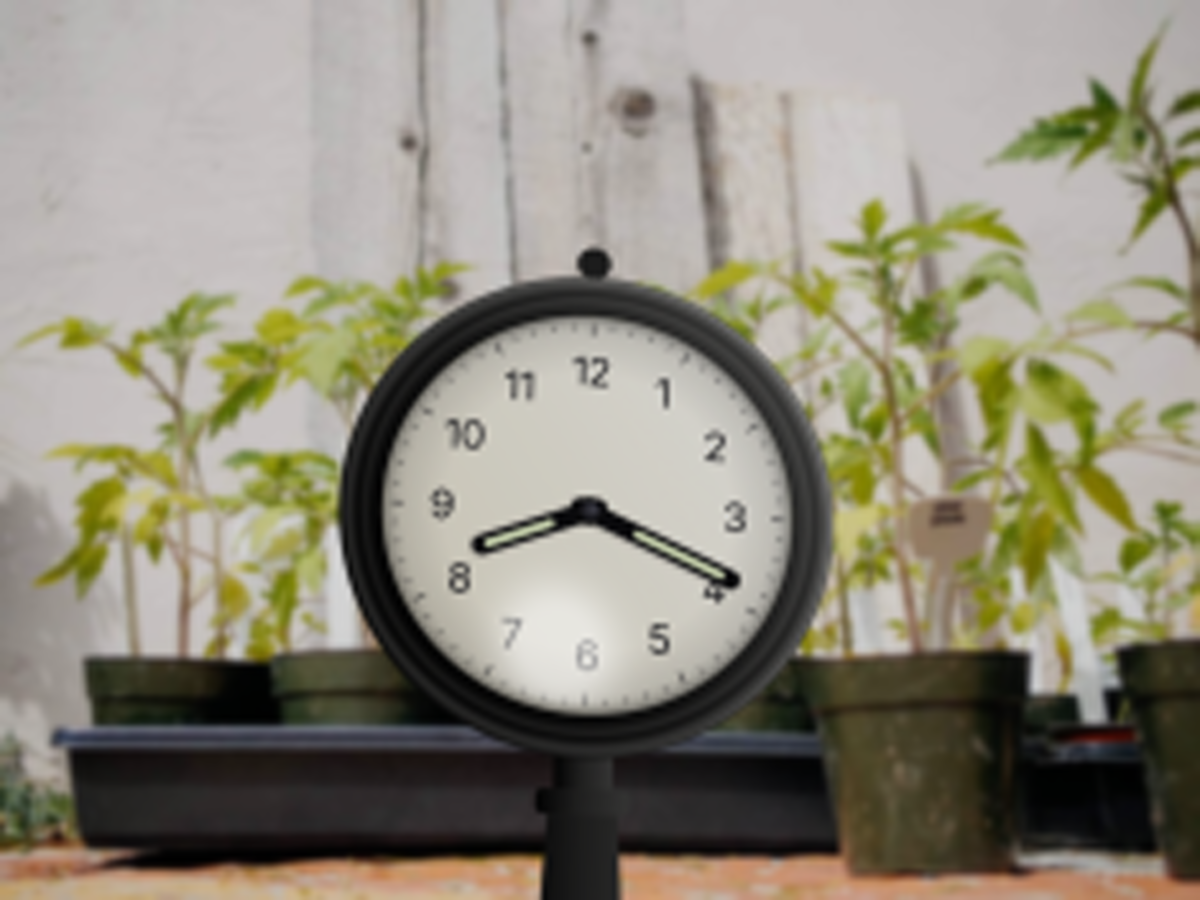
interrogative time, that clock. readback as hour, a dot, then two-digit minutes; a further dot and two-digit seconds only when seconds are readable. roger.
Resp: 8.19
